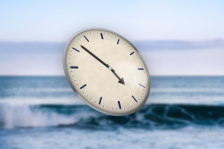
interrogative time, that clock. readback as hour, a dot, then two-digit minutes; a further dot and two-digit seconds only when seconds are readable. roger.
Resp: 4.52
